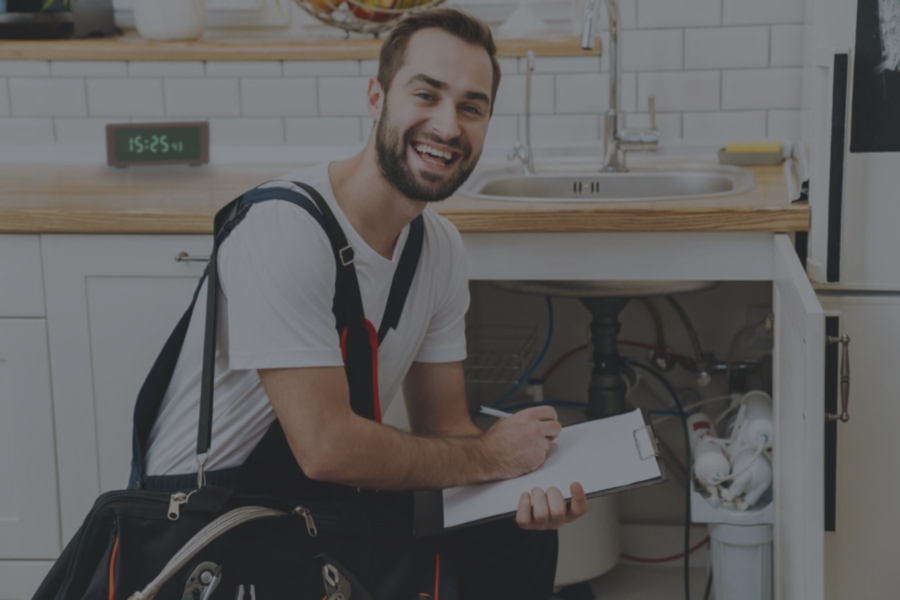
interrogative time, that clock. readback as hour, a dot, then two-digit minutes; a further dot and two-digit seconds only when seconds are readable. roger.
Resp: 15.25
